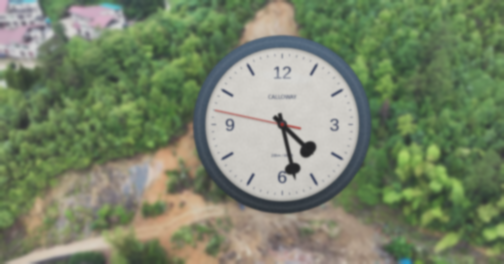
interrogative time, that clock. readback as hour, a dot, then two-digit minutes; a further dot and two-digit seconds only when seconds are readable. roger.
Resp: 4.27.47
